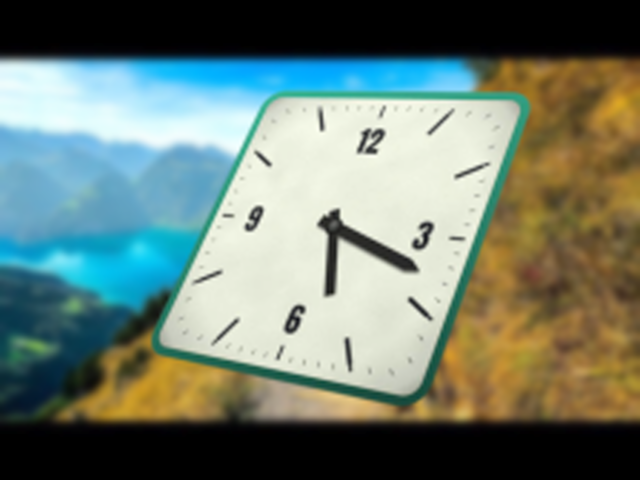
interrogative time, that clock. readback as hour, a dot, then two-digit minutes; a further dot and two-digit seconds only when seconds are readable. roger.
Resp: 5.18
